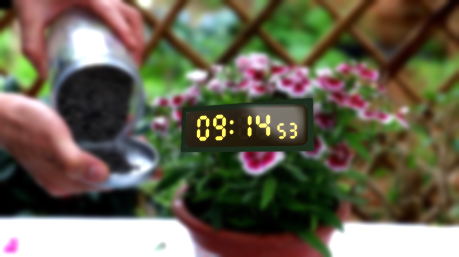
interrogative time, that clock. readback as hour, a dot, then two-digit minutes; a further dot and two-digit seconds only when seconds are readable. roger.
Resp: 9.14.53
